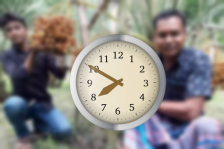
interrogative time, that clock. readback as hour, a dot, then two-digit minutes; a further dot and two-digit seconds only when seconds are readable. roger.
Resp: 7.50
